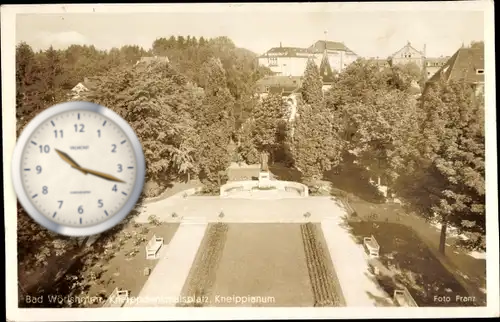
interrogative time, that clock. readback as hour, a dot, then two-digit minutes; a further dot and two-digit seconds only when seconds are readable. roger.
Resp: 10.18
